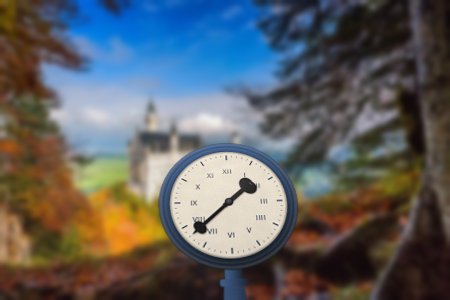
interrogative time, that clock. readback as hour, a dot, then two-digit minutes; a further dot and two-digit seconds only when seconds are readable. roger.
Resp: 1.38
